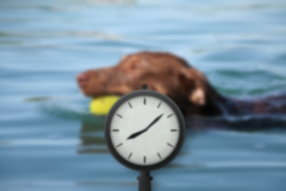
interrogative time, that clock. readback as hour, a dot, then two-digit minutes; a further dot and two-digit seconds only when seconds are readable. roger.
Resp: 8.08
